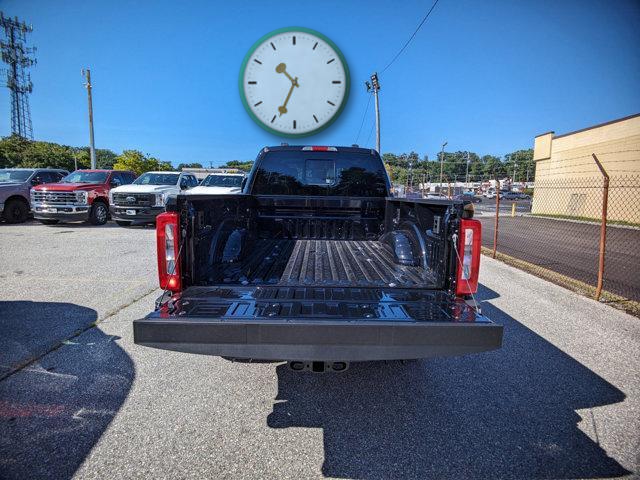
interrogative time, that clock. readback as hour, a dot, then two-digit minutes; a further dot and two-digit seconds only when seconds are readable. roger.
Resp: 10.34
